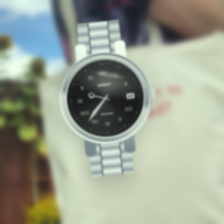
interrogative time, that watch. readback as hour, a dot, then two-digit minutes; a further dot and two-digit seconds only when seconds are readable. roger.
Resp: 9.37
